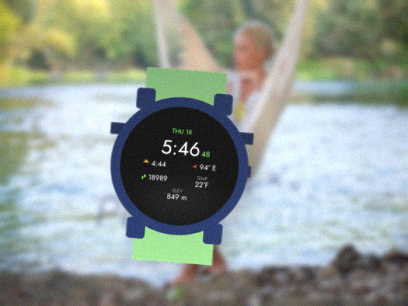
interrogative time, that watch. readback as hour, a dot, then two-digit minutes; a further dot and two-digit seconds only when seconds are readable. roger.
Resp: 5.46.48
